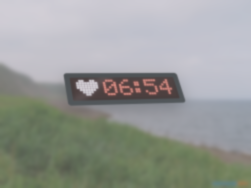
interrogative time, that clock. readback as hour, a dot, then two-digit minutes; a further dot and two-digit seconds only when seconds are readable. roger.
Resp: 6.54
